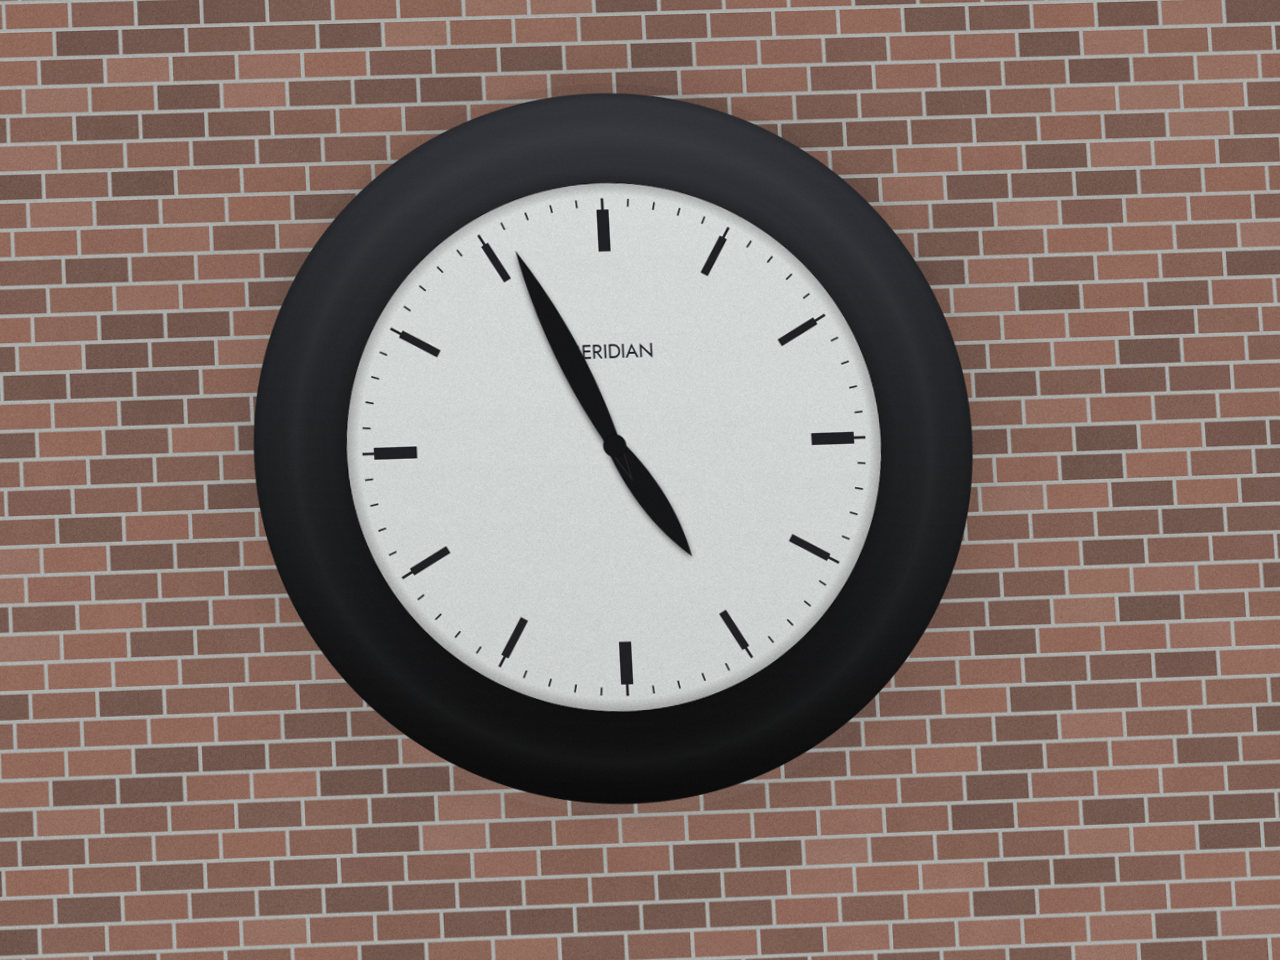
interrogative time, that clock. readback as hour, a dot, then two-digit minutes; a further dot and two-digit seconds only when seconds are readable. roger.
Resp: 4.56
